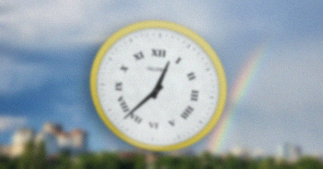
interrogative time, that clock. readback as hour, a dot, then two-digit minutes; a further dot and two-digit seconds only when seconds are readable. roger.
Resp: 12.37
